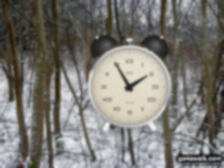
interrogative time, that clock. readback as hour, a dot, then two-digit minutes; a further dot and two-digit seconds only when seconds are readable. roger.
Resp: 1.55
